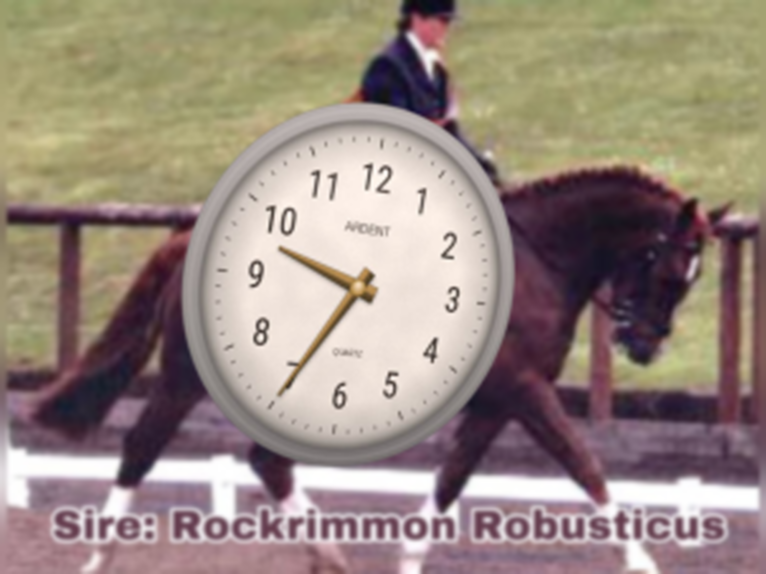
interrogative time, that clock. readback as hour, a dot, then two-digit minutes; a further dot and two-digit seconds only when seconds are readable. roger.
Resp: 9.35
